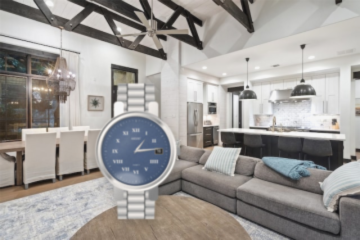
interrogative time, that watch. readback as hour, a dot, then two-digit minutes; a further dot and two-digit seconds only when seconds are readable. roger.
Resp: 1.14
